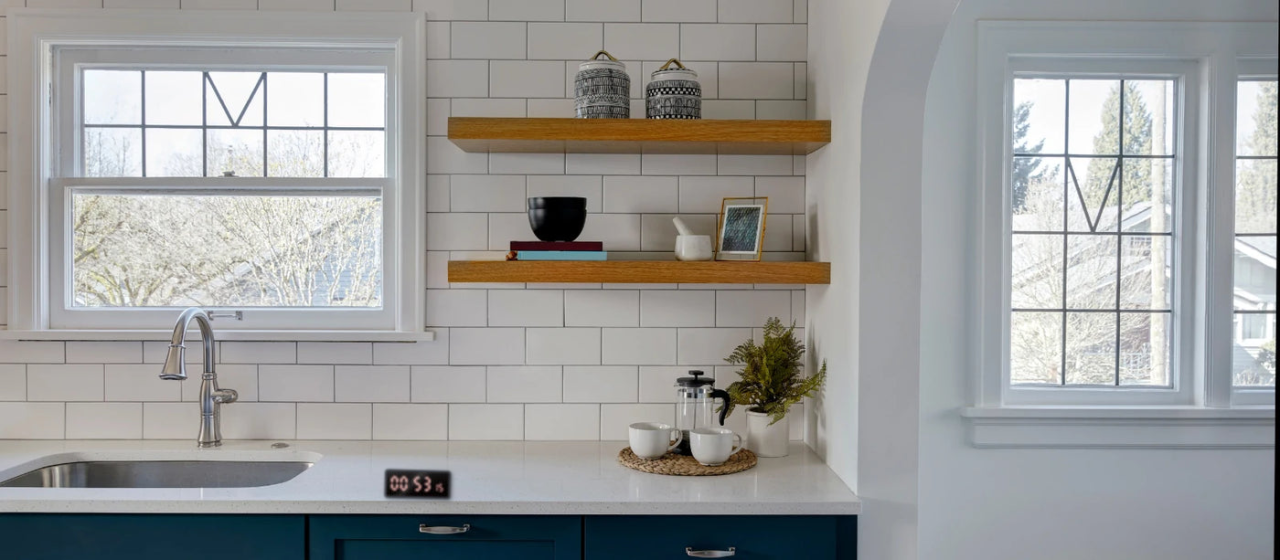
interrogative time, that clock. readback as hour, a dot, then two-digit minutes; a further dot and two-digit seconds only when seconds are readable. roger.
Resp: 0.53
